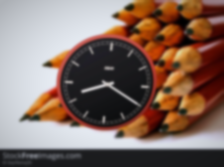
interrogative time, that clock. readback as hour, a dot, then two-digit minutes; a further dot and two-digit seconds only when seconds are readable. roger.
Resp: 8.20
